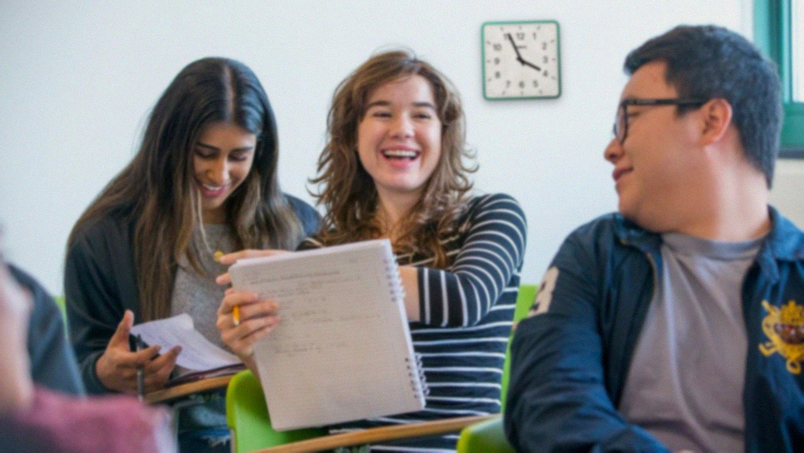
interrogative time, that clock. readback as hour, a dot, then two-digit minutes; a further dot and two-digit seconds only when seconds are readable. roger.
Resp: 3.56
